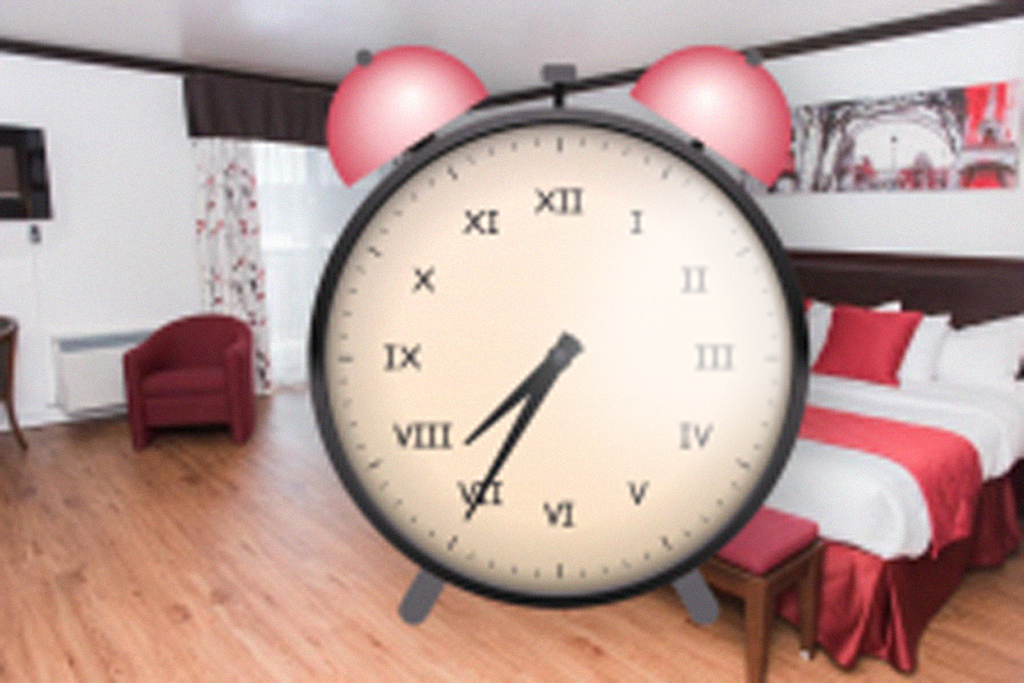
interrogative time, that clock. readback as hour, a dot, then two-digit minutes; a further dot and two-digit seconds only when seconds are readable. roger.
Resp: 7.35
